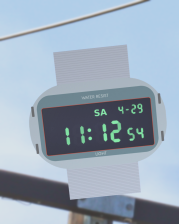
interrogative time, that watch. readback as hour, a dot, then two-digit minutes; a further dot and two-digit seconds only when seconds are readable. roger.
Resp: 11.12.54
